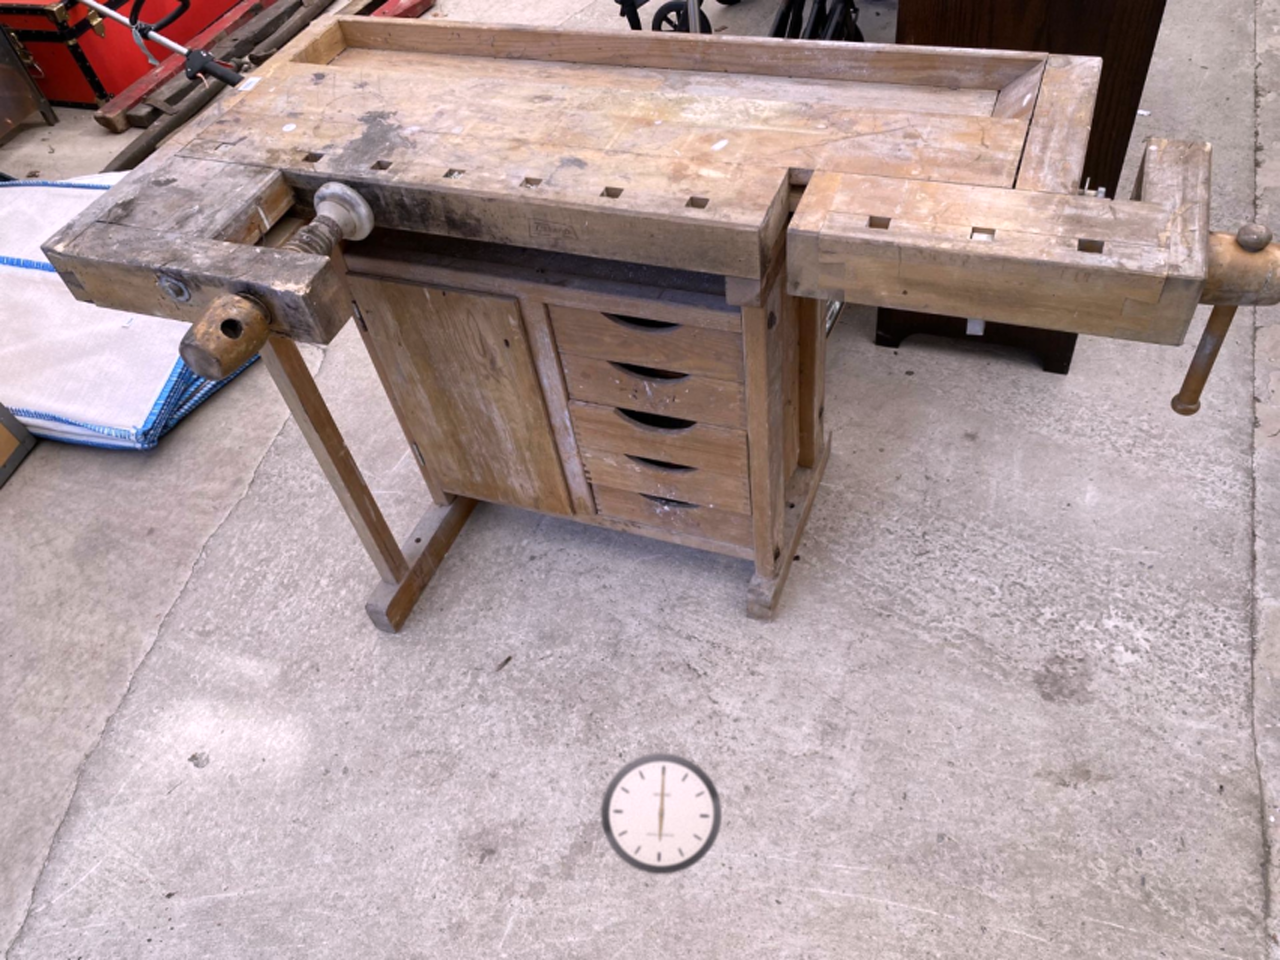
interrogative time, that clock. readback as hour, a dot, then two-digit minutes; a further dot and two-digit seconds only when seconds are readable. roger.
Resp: 6.00
